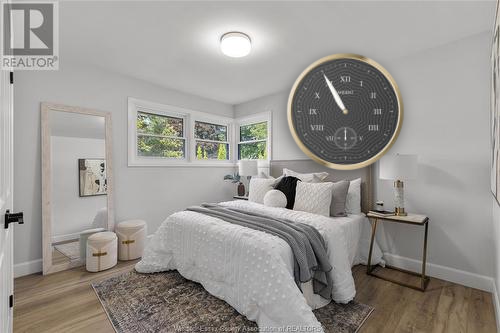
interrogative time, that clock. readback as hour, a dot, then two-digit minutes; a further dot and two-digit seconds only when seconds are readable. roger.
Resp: 10.55
